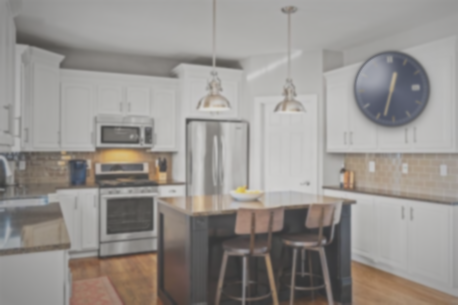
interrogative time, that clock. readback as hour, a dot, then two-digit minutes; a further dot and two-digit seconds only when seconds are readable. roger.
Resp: 12.33
